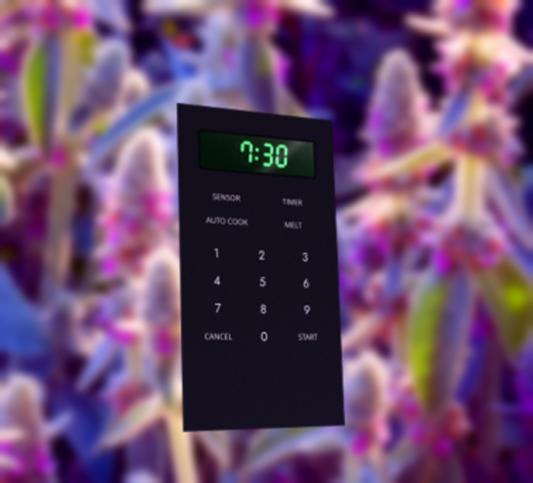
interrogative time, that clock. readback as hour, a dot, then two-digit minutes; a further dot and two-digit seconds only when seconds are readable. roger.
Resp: 7.30
